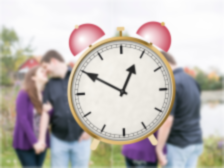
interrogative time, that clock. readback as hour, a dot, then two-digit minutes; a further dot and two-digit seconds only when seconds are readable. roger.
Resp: 12.50
